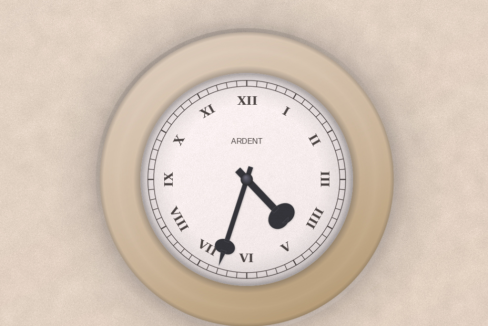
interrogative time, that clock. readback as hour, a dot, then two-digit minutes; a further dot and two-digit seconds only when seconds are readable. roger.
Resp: 4.33
